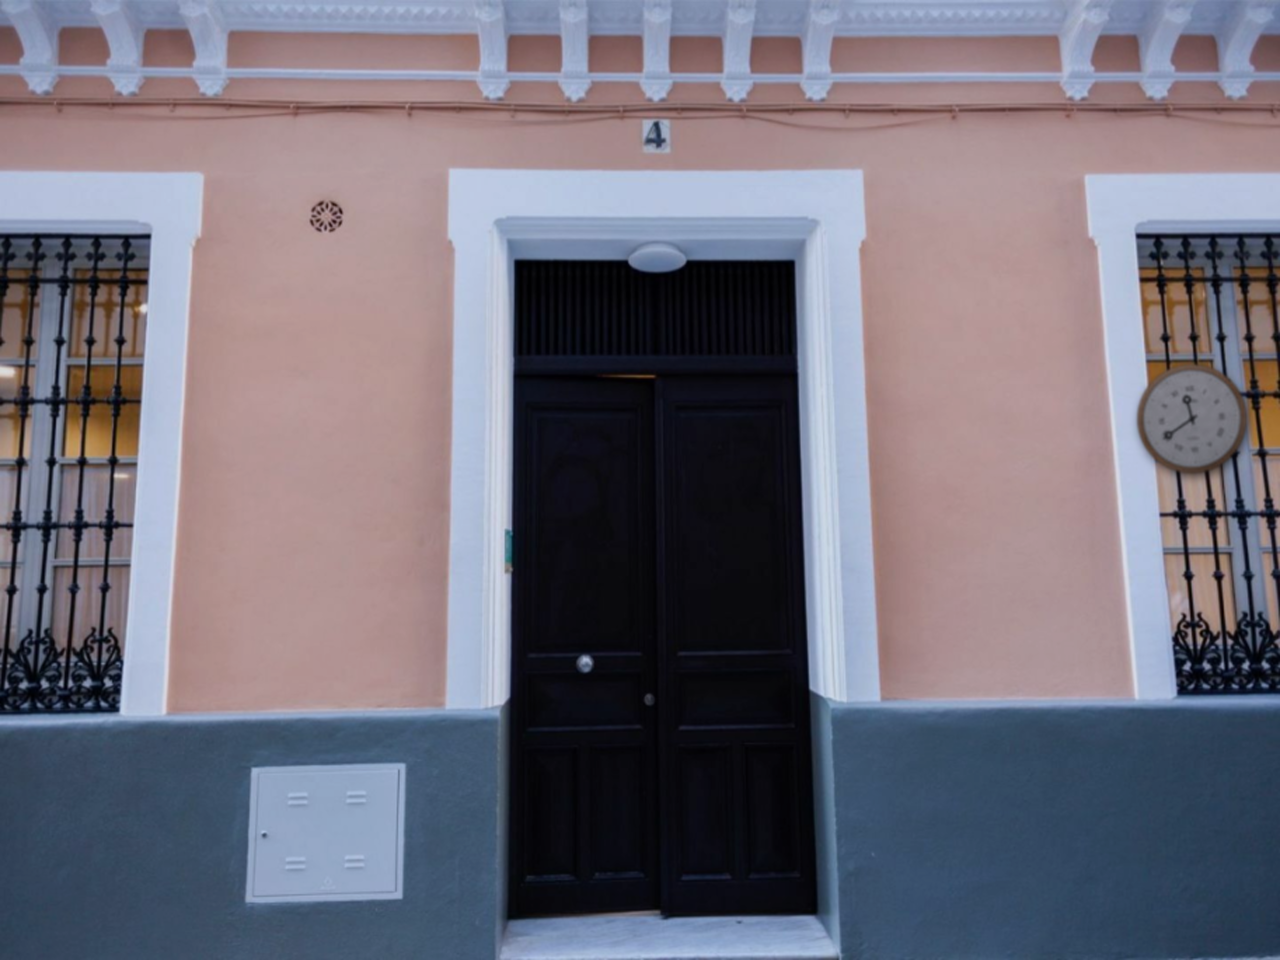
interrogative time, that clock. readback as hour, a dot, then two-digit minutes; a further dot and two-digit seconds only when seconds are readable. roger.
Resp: 11.40
